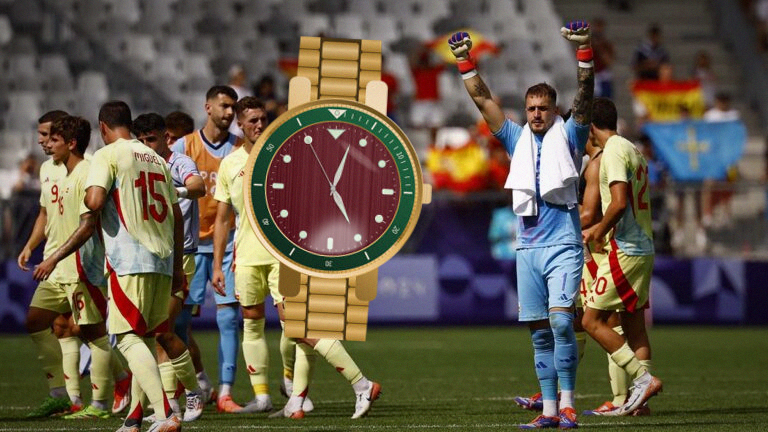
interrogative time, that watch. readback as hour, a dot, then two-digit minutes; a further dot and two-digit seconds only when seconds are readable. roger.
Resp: 5.02.55
